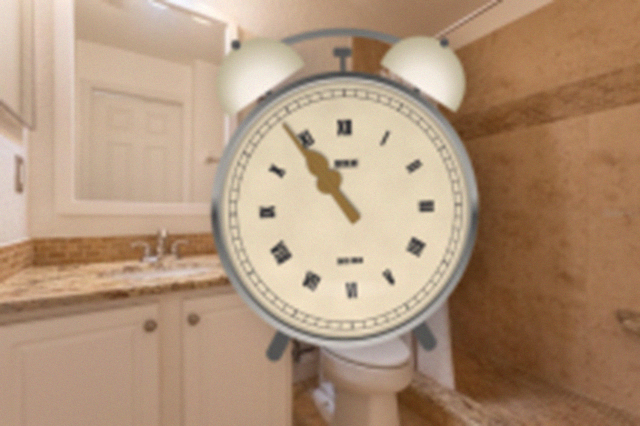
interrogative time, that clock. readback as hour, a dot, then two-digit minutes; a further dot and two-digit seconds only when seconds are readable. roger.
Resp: 10.54
